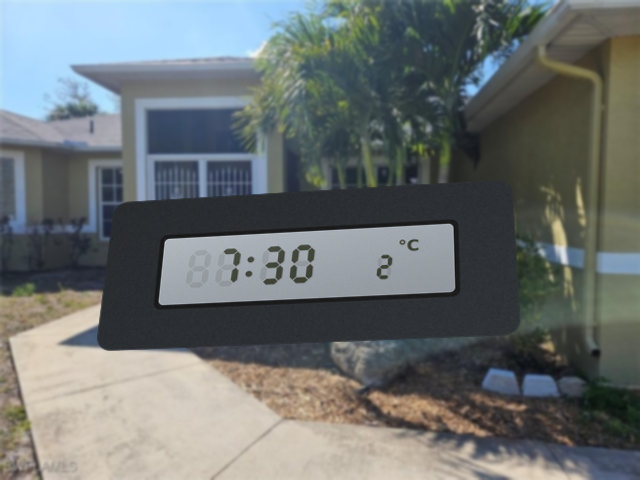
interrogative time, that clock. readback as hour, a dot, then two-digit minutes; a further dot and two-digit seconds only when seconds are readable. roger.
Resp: 7.30
